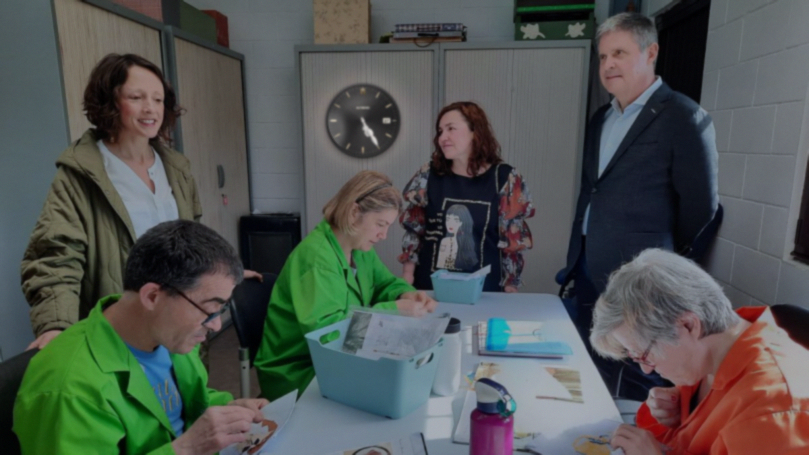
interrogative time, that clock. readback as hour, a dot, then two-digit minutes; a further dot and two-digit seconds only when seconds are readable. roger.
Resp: 5.25
